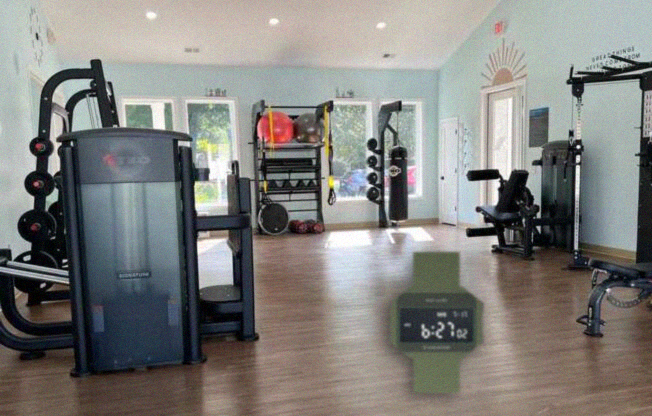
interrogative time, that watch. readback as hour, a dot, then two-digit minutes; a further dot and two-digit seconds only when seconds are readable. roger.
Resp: 6.27
